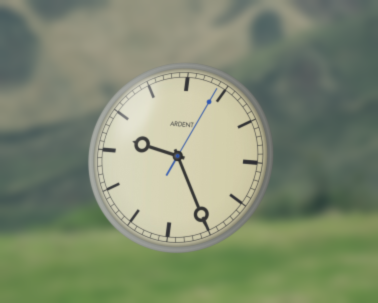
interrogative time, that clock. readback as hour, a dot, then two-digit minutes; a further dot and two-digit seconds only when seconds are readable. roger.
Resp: 9.25.04
